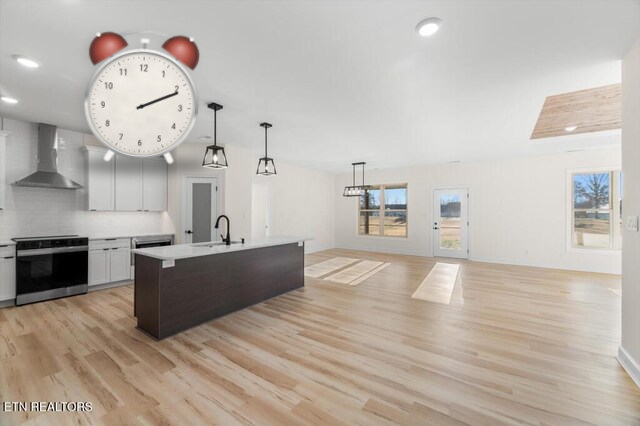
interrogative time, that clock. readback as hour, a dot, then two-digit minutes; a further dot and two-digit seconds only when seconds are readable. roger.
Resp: 2.11
